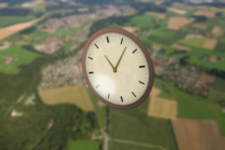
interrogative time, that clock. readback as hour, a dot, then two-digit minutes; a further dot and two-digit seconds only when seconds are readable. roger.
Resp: 11.07
